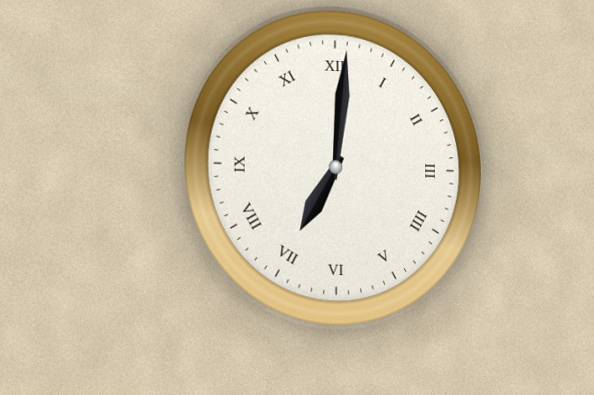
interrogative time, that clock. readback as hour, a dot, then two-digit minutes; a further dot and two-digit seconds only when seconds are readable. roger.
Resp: 7.01
